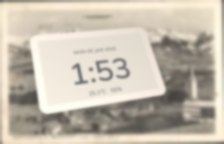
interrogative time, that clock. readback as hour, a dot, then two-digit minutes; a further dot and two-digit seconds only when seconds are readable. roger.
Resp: 1.53
